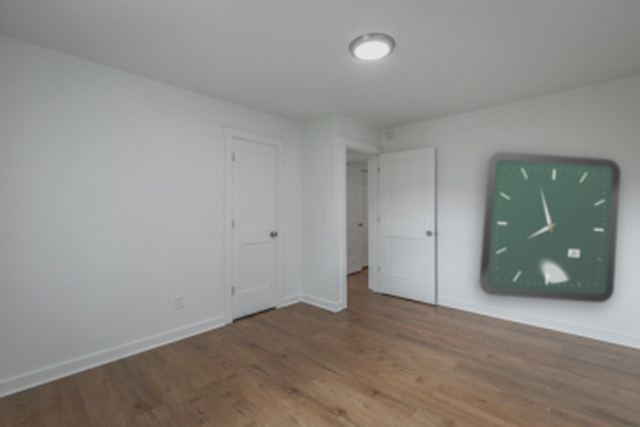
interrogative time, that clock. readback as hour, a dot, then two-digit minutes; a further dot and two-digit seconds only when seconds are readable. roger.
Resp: 7.57
